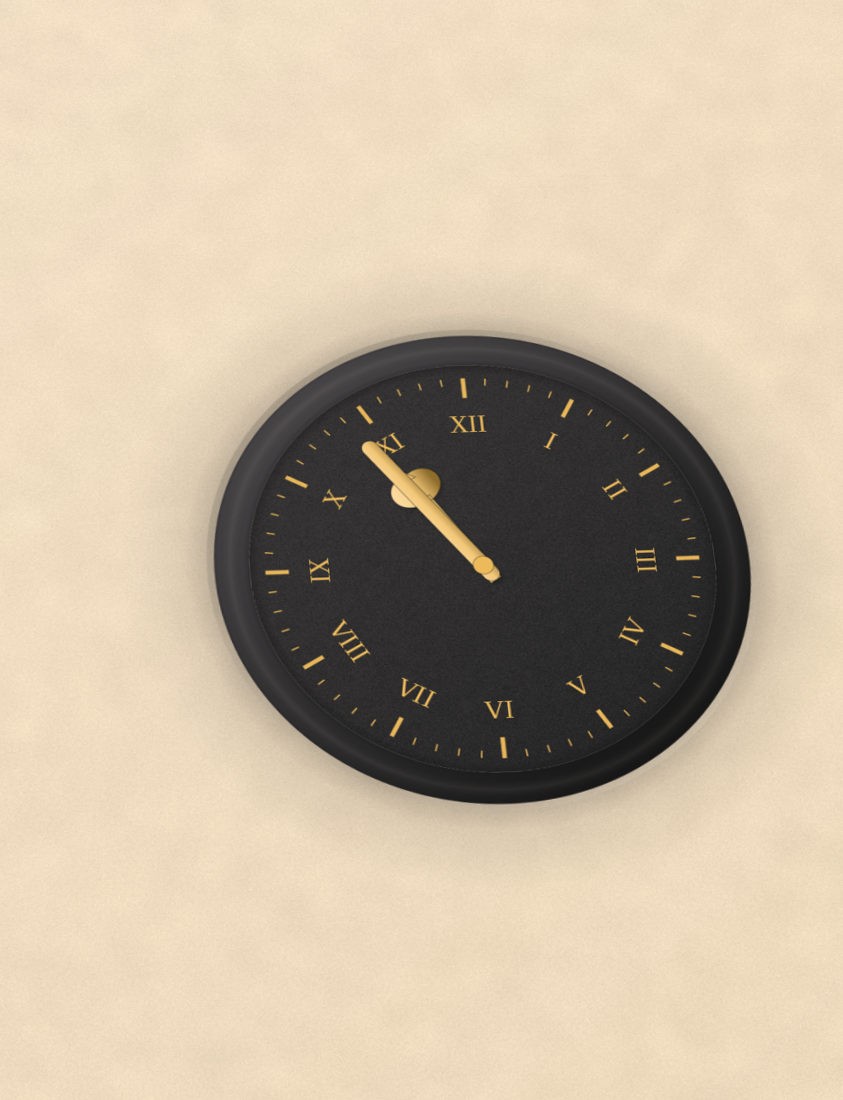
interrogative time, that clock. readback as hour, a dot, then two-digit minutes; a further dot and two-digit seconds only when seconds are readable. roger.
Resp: 10.54
